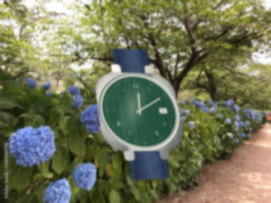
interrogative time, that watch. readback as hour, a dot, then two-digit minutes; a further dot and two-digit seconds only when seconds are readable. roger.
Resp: 12.10
